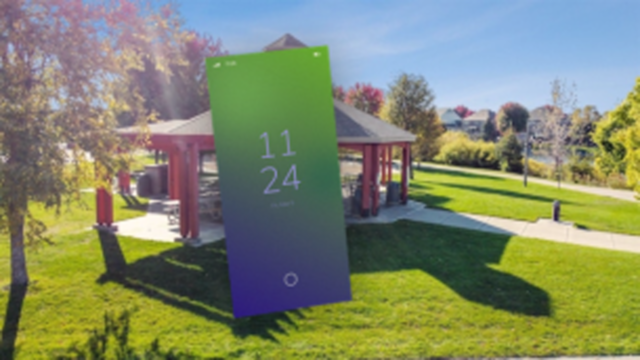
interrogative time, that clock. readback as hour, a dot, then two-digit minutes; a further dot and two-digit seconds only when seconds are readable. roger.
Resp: 11.24
